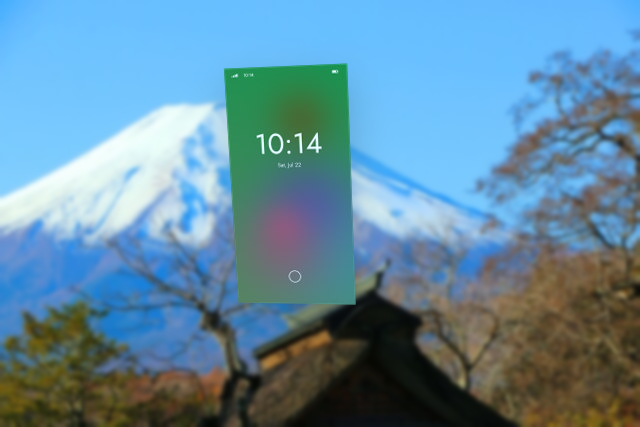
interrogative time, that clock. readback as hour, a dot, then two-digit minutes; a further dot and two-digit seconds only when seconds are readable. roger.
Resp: 10.14
